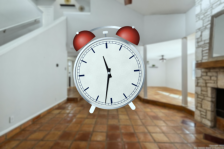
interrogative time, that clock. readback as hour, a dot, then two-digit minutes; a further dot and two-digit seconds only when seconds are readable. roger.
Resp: 11.32
